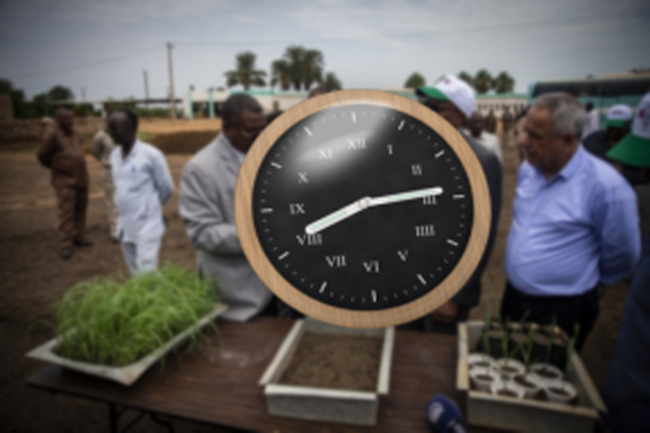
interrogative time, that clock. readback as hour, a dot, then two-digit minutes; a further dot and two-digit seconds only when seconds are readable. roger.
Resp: 8.14
